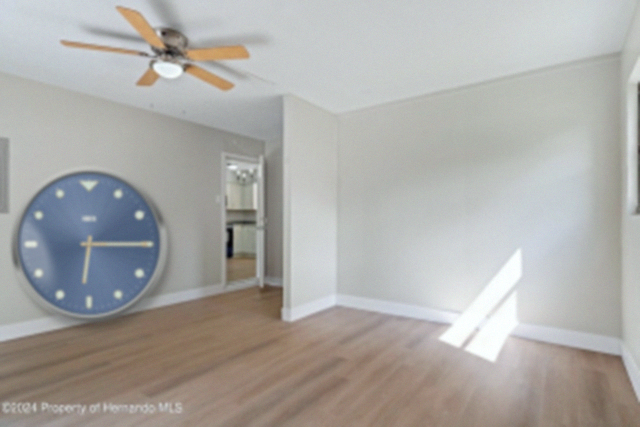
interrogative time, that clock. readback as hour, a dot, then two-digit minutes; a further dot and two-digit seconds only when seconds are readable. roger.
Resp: 6.15
